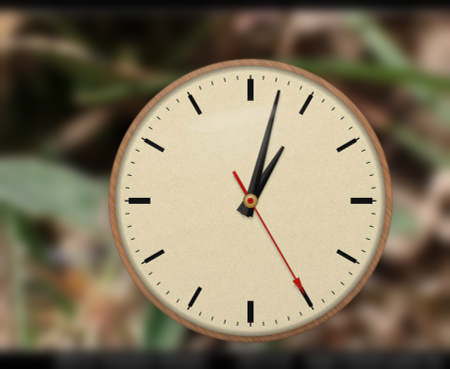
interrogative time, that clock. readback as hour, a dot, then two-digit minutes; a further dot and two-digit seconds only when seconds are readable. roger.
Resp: 1.02.25
